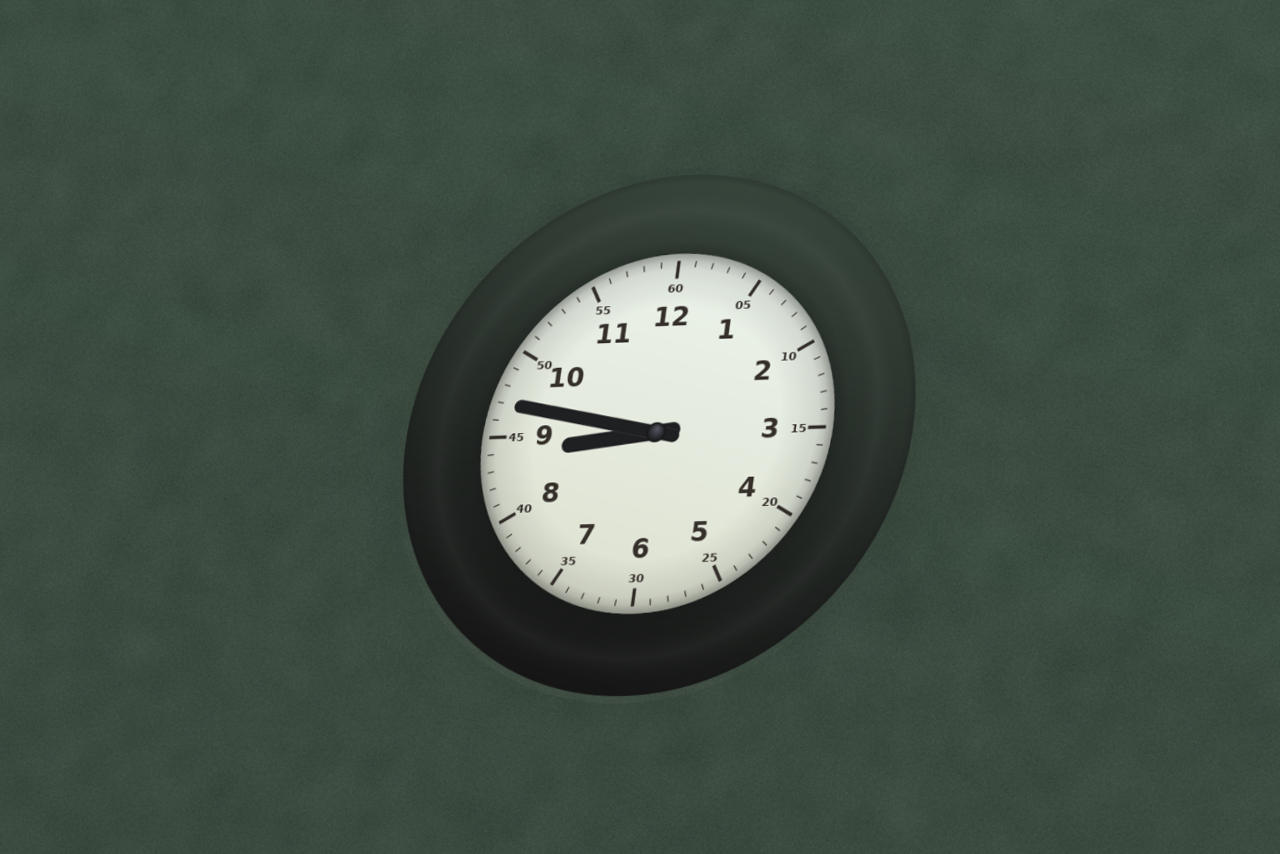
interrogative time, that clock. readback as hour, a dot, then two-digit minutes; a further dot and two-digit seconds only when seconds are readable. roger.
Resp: 8.47
